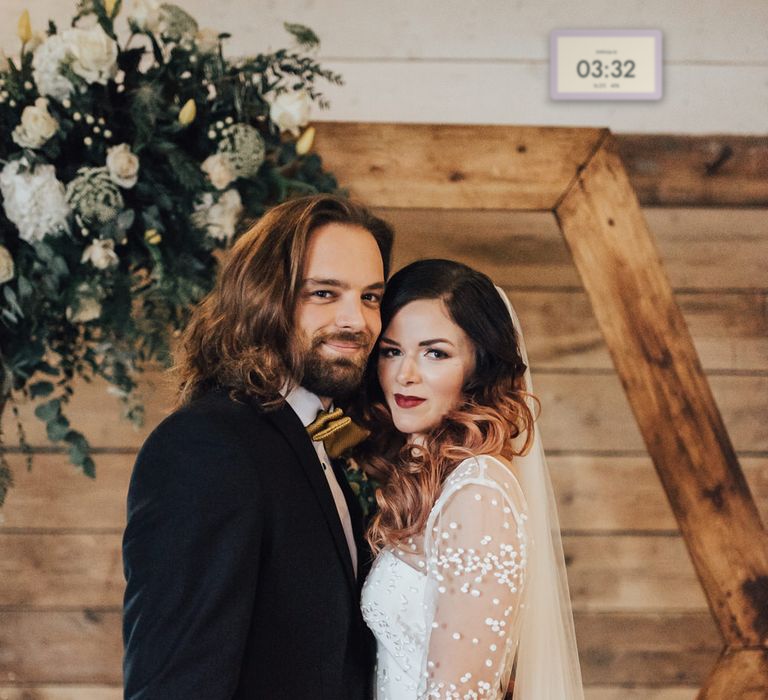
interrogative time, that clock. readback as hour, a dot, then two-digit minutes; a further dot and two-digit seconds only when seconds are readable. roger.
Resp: 3.32
